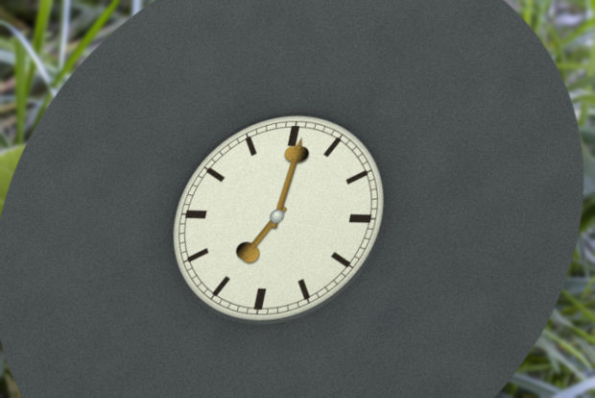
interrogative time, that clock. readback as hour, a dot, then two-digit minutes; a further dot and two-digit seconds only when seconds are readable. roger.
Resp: 7.01
